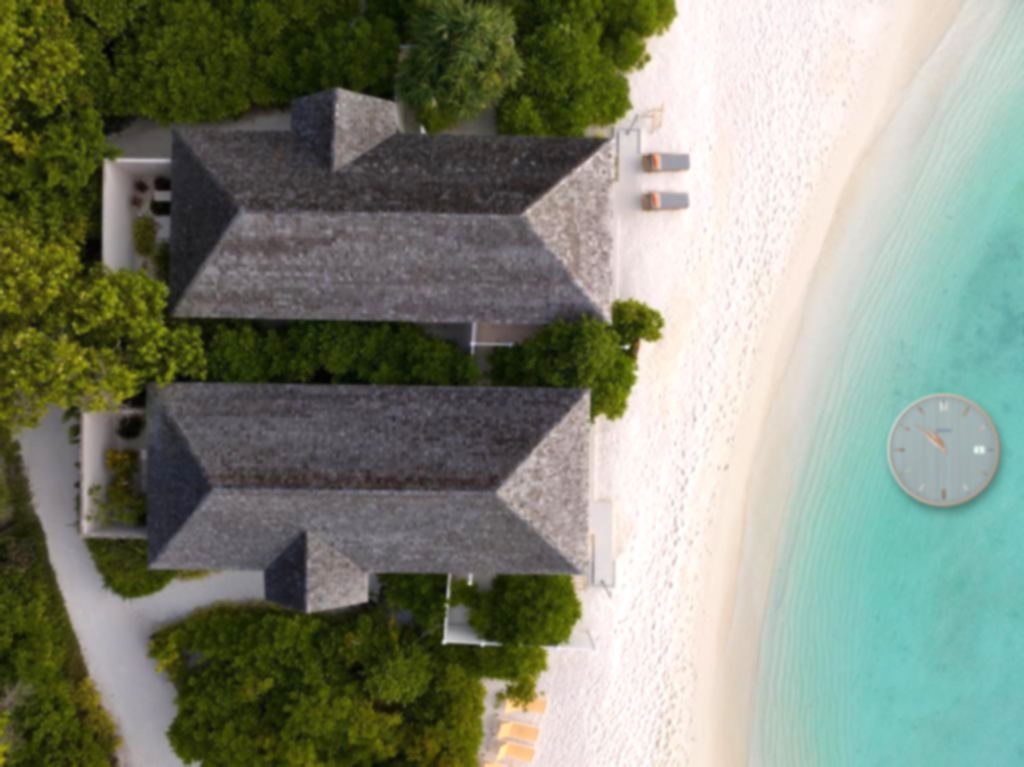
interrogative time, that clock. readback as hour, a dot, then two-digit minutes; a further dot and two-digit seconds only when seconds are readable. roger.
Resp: 10.52
